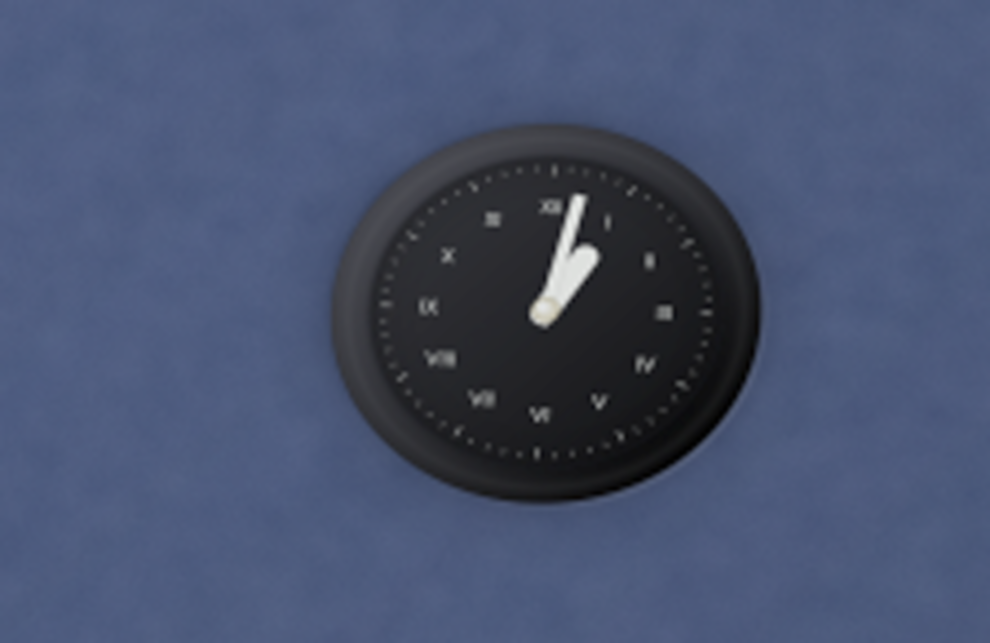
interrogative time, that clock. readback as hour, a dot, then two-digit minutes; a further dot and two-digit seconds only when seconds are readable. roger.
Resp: 1.02
